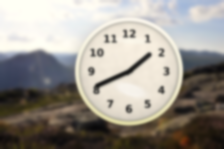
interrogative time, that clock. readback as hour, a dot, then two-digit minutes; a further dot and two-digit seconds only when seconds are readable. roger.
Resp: 1.41
